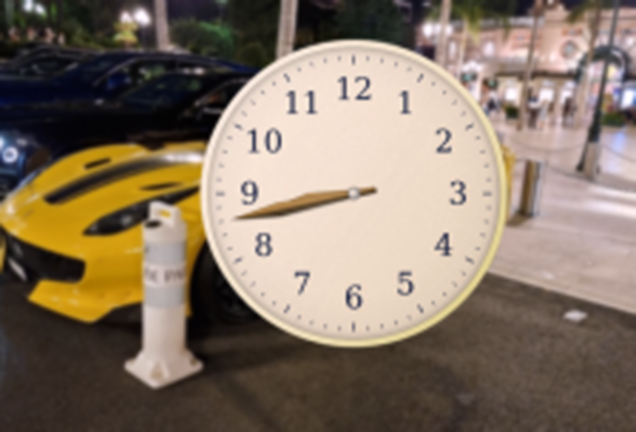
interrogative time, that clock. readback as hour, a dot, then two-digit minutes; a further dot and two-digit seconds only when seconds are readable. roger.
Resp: 8.43
